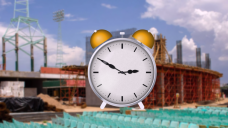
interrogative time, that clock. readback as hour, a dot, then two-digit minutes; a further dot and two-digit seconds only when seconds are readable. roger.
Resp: 2.50
